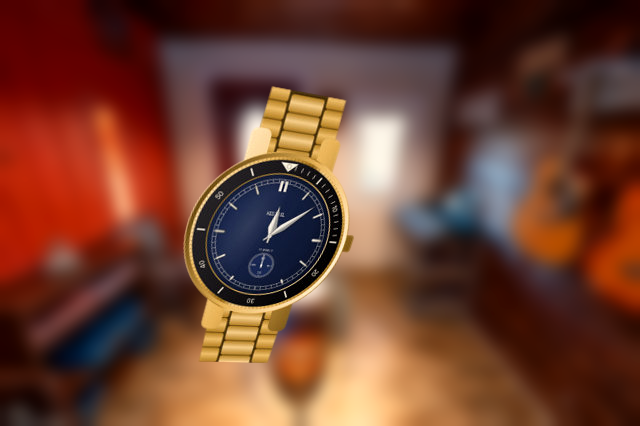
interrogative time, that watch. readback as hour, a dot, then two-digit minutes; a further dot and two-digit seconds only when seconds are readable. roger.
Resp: 12.08
